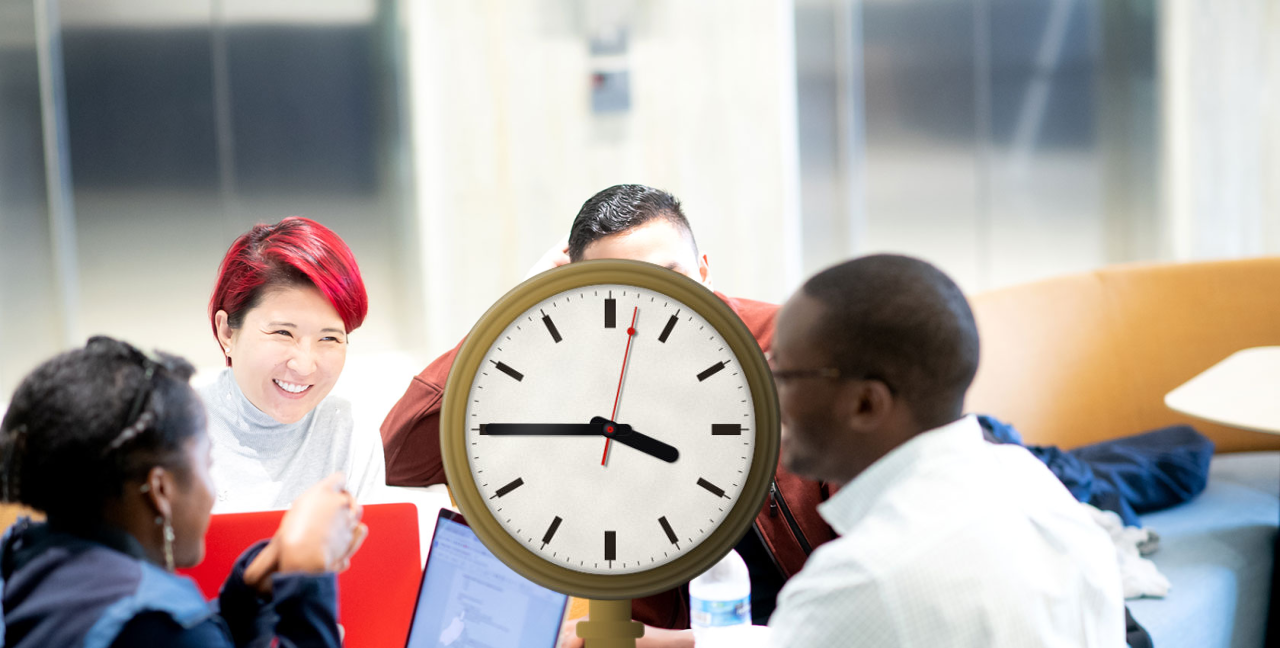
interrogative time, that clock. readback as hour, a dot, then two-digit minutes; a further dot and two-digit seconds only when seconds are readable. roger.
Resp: 3.45.02
